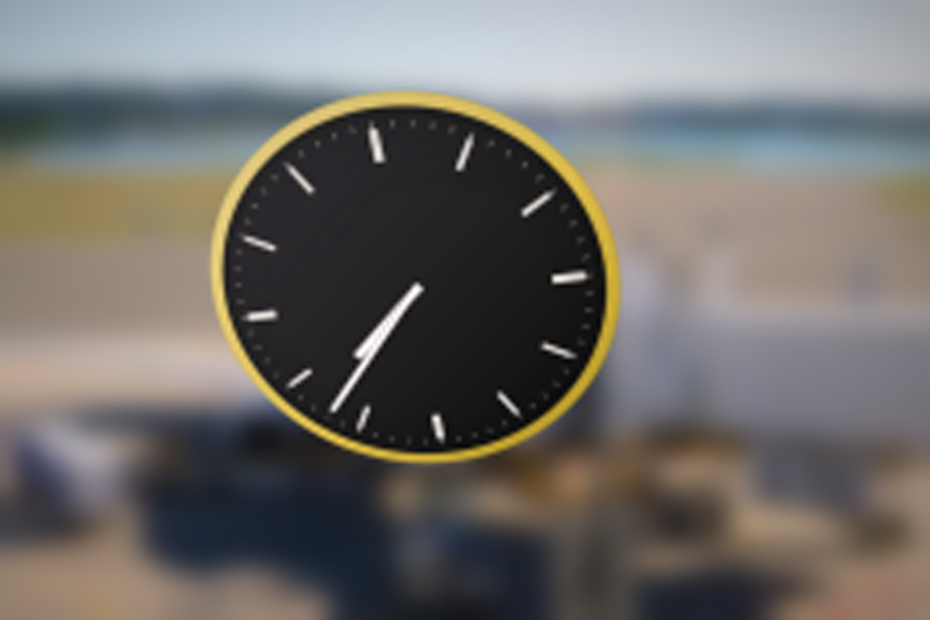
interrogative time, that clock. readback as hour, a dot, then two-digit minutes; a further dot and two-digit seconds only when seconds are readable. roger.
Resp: 7.37
